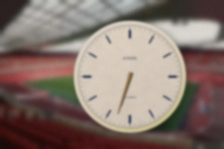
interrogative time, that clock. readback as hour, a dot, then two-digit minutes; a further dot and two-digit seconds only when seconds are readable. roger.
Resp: 6.33
